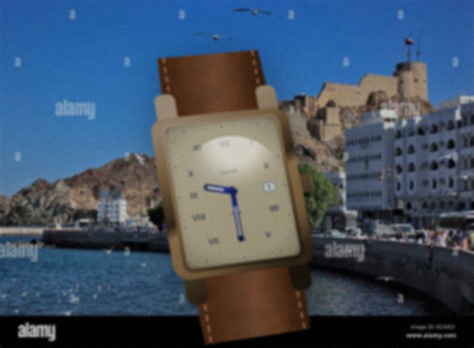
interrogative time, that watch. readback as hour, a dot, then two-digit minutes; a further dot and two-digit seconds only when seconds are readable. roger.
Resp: 9.30
